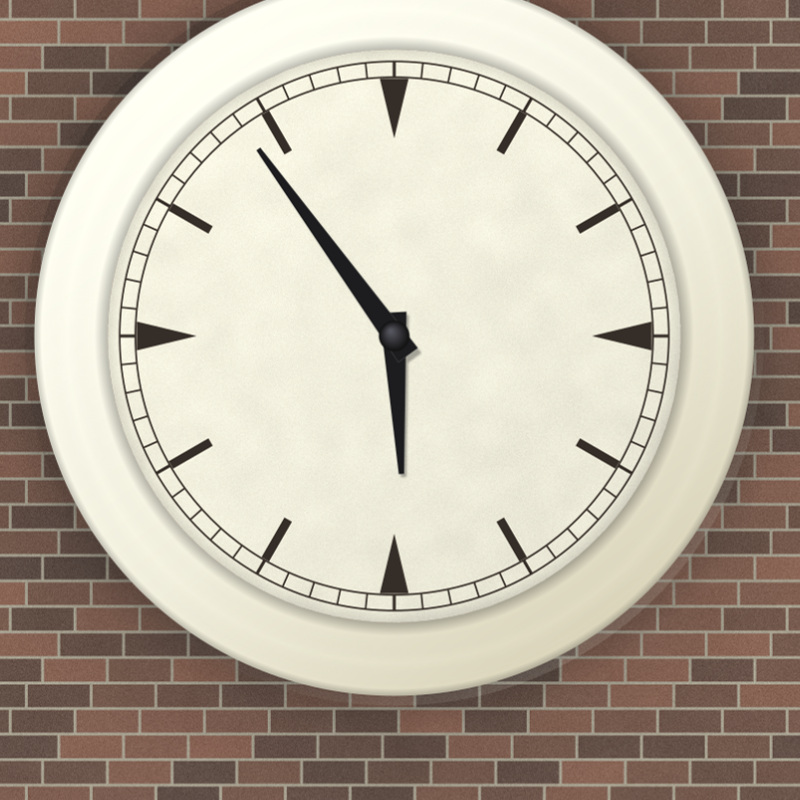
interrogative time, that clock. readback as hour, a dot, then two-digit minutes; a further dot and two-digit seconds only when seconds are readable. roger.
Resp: 5.54
